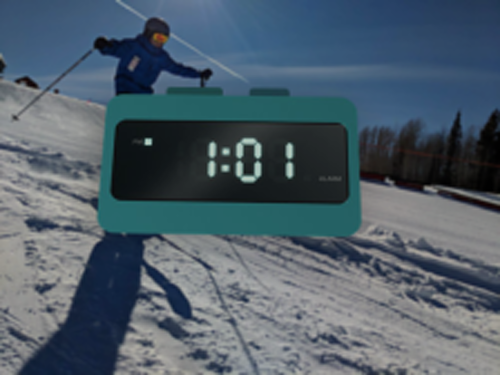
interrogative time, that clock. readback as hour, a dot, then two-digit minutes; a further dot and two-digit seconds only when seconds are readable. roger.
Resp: 1.01
